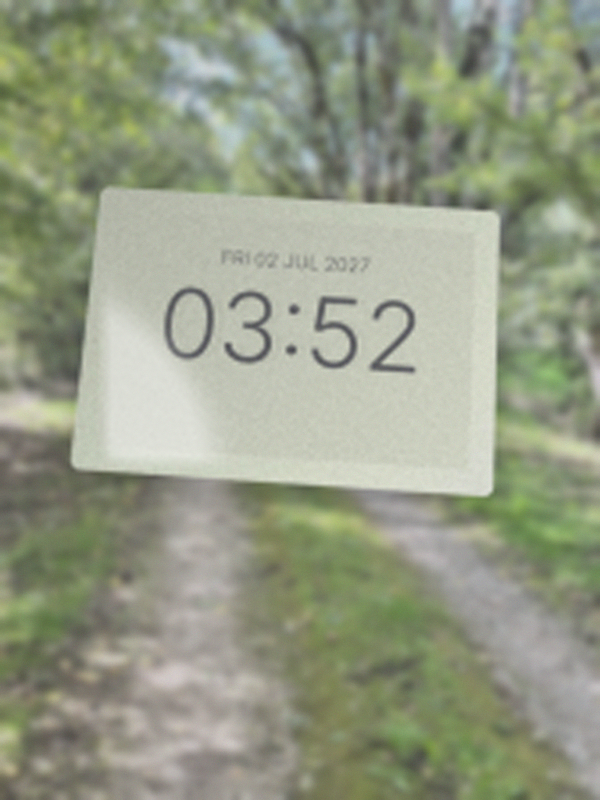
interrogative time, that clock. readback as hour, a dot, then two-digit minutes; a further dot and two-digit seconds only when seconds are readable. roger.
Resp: 3.52
